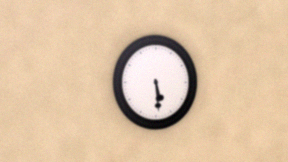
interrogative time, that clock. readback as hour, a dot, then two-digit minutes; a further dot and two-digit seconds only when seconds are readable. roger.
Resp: 5.29
